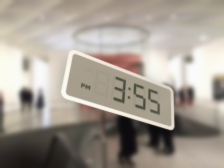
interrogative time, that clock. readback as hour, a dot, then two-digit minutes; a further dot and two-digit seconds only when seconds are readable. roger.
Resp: 3.55
